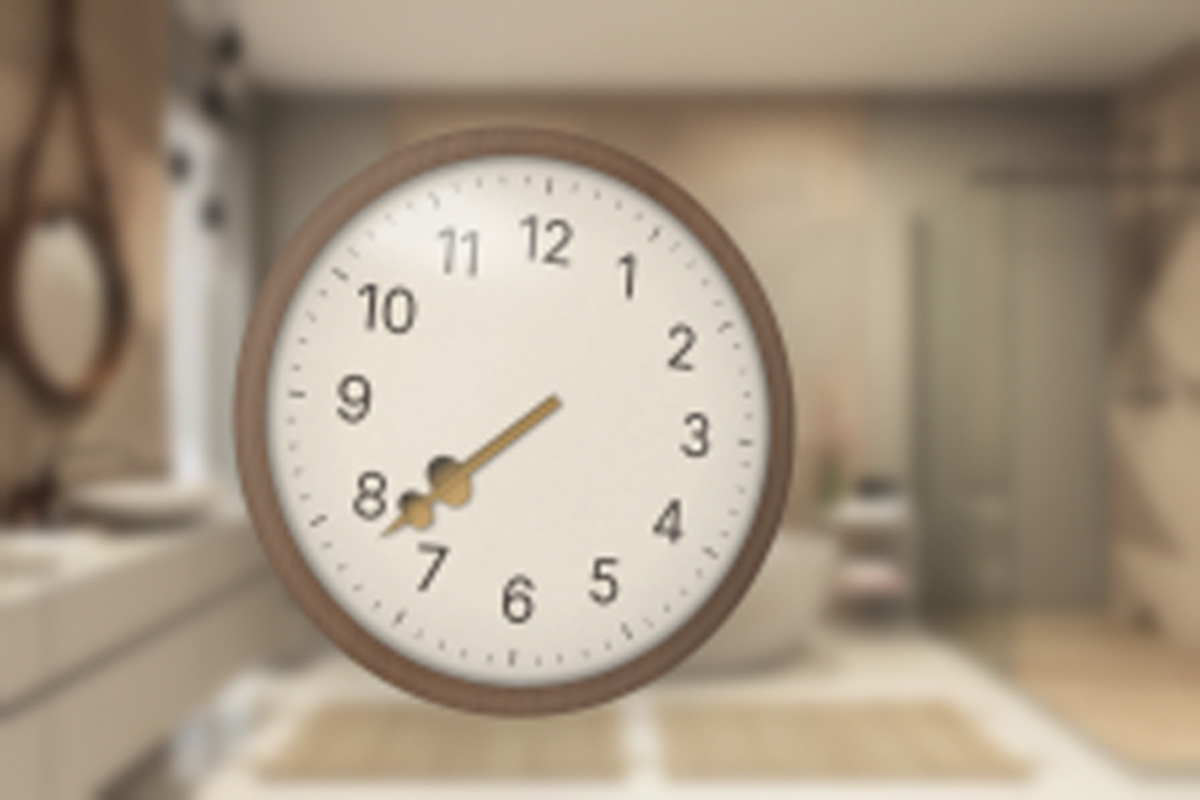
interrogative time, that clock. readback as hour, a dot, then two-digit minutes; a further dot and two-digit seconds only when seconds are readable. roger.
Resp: 7.38
